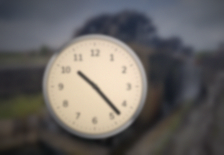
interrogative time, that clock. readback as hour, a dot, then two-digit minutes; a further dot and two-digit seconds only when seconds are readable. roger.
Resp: 10.23
